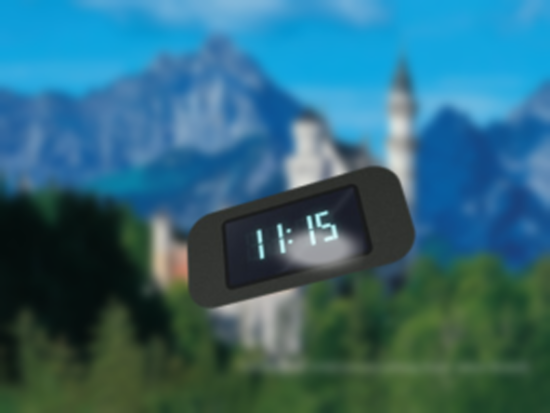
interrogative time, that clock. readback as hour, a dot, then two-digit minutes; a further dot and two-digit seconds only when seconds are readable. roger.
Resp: 11.15
